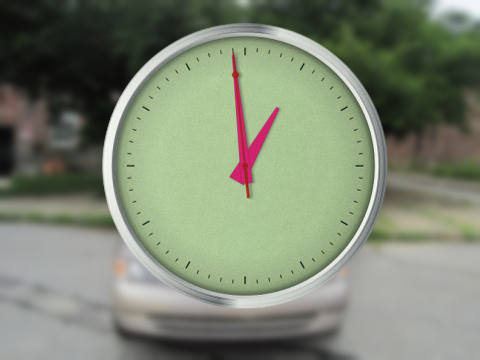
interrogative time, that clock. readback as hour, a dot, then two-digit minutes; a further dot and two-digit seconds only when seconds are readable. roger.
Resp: 12.58.59
